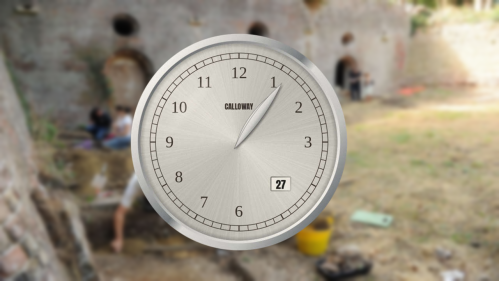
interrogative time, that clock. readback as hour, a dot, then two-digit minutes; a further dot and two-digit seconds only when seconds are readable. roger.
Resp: 1.06
